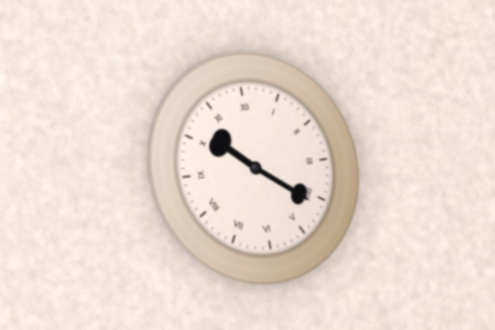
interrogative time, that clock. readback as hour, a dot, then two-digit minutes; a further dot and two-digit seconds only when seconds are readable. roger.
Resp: 10.21
